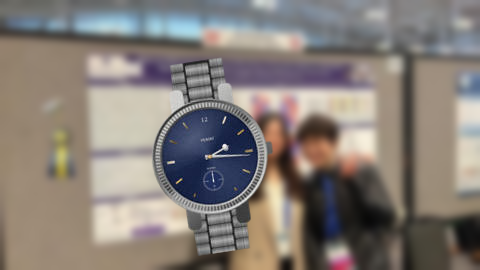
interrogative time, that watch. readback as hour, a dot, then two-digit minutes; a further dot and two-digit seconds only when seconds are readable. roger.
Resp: 2.16
